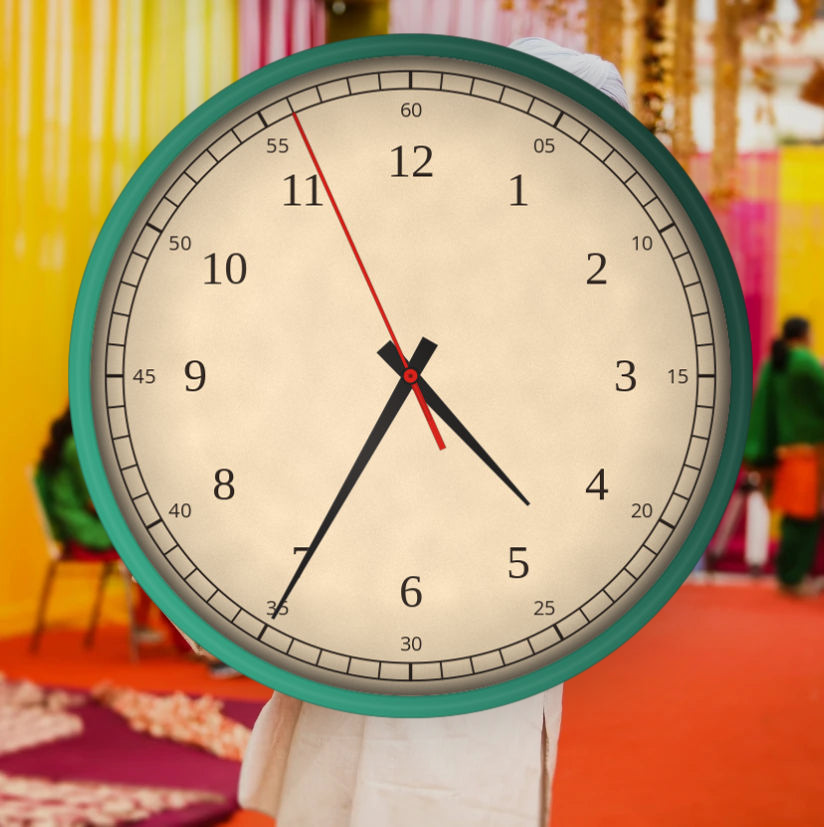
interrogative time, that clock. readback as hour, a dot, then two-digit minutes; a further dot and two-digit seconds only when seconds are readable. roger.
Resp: 4.34.56
